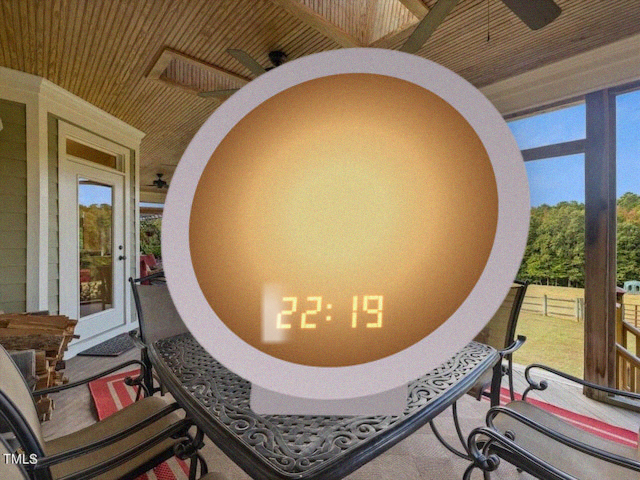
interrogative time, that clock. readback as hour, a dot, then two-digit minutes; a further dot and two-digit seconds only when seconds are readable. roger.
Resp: 22.19
